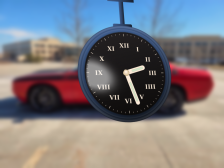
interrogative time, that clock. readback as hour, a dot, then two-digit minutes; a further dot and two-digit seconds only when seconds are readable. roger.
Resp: 2.27
